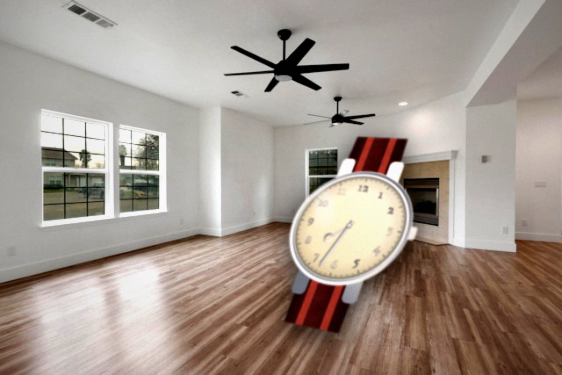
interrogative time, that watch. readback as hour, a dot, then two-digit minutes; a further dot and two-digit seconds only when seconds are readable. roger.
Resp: 7.33
